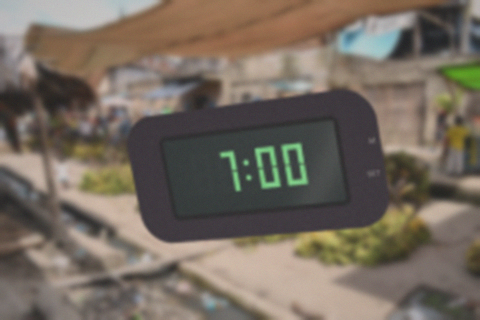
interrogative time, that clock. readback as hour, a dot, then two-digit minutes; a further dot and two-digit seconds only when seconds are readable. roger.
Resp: 7.00
